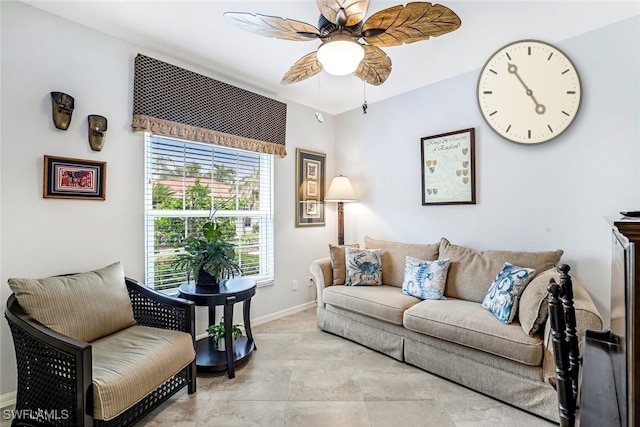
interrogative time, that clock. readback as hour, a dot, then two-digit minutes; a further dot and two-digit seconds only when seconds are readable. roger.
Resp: 4.54
